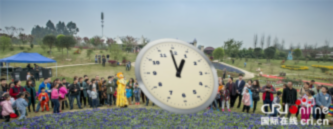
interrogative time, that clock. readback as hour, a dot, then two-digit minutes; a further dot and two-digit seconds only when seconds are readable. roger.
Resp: 12.59
